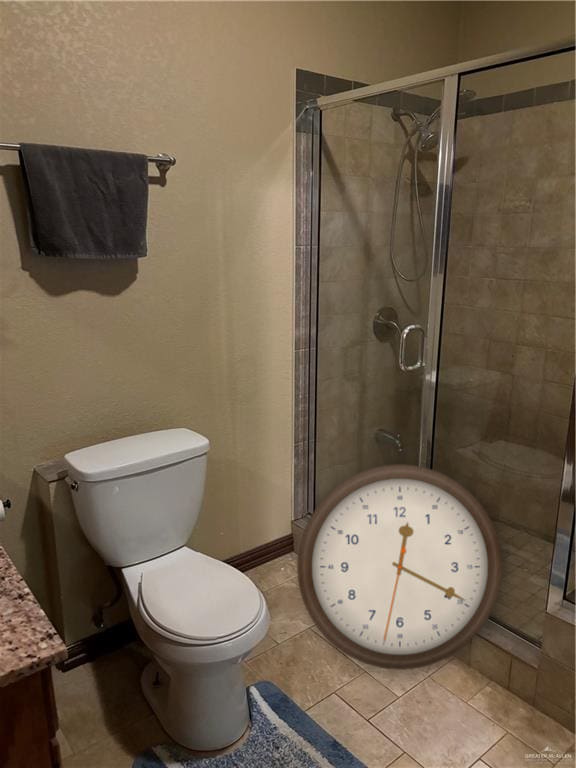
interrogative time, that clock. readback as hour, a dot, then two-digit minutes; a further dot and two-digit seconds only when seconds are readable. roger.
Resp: 12.19.32
